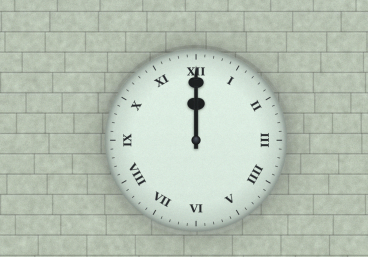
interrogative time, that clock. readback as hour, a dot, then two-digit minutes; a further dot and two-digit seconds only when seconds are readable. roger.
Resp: 12.00
